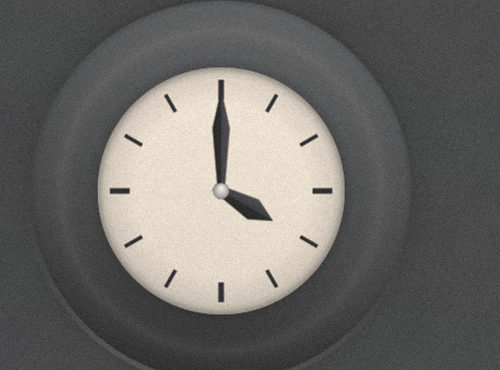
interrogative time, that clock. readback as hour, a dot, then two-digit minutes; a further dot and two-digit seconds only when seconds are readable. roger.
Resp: 4.00
